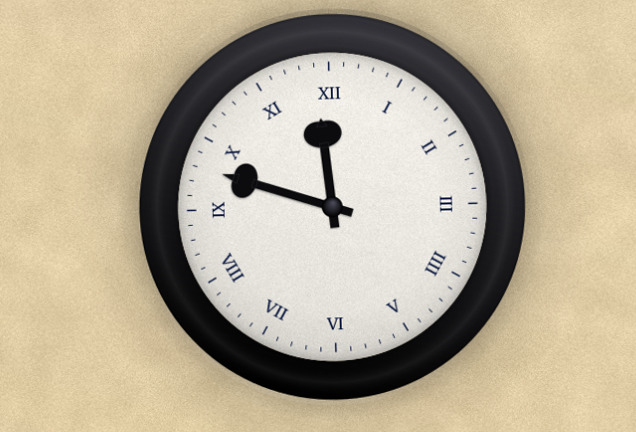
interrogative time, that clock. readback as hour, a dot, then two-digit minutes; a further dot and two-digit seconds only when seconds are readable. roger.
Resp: 11.48
